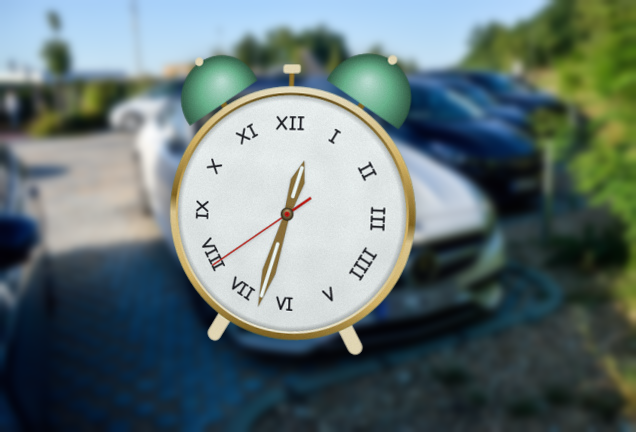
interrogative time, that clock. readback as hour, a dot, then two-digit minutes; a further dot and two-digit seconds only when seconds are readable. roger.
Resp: 12.32.39
